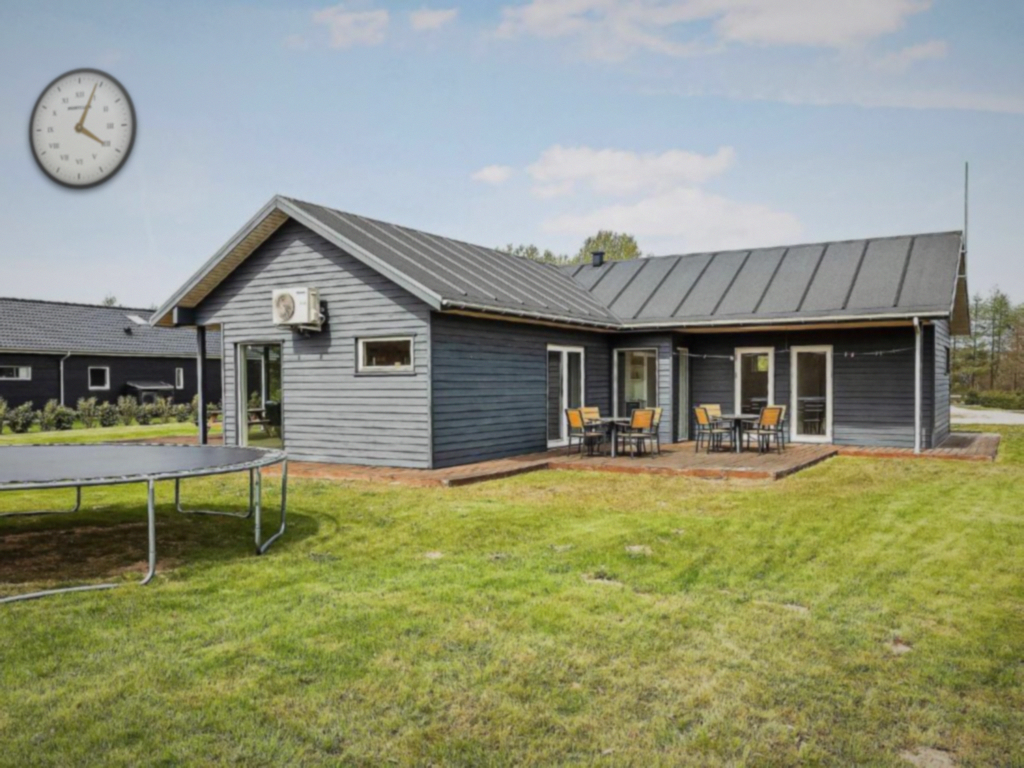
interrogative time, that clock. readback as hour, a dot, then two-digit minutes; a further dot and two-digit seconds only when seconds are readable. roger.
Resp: 4.04
